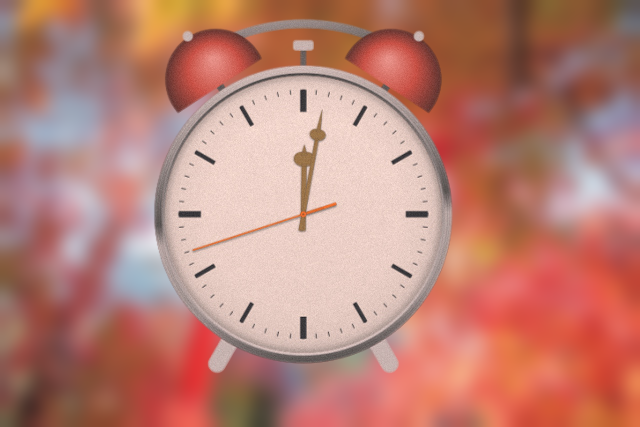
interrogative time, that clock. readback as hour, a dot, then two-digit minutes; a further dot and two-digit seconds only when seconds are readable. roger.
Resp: 12.01.42
